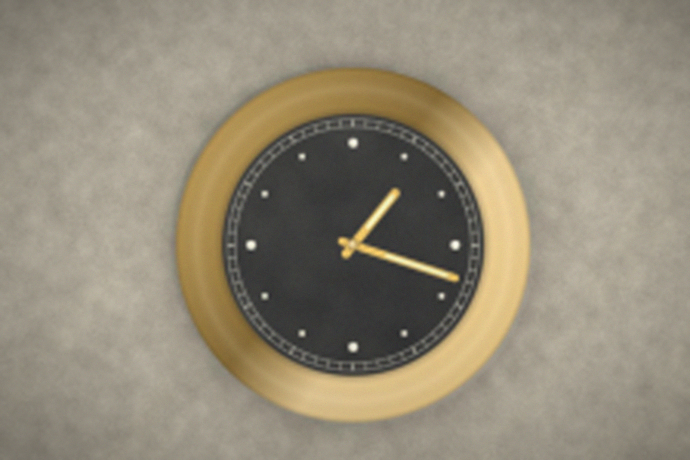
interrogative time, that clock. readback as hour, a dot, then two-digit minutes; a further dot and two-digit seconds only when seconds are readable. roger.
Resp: 1.18
